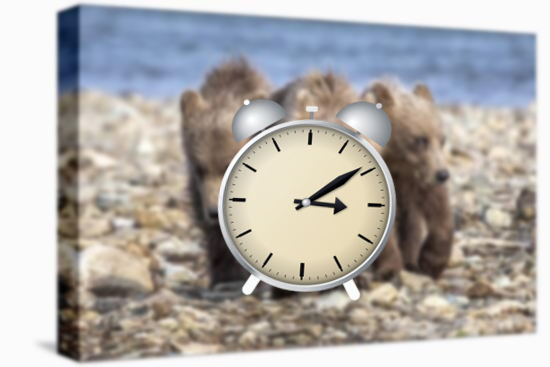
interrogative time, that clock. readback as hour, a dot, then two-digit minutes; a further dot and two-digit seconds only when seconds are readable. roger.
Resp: 3.09
